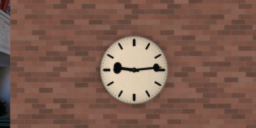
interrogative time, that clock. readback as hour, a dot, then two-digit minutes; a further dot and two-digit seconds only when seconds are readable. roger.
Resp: 9.14
